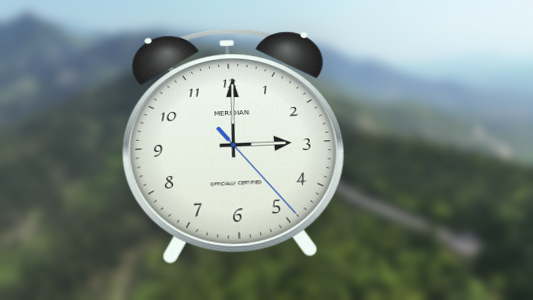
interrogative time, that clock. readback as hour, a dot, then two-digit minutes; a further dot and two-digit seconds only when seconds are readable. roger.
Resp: 3.00.24
